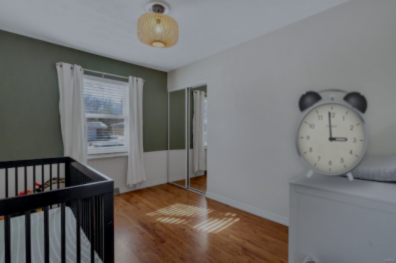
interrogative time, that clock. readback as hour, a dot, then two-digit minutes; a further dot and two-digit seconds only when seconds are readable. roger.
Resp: 2.59
